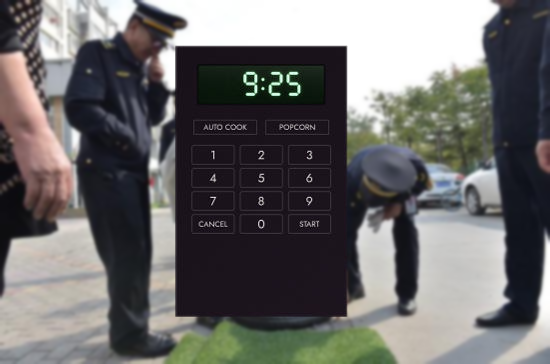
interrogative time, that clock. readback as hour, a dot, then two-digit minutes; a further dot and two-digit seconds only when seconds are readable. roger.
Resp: 9.25
